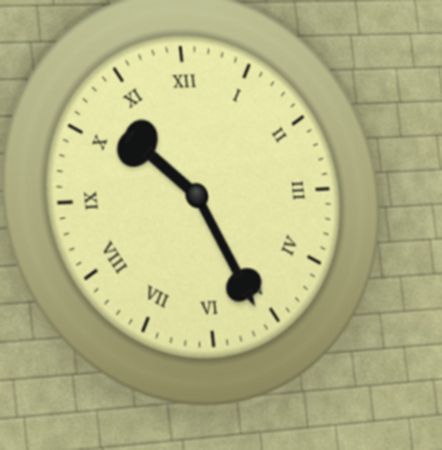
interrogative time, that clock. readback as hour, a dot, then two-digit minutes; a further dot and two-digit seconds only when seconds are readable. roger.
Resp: 10.26
